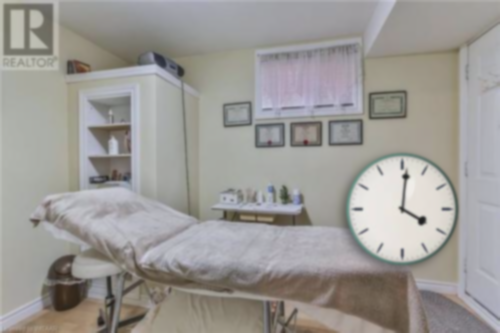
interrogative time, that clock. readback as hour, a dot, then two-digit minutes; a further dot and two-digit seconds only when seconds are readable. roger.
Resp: 4.01
